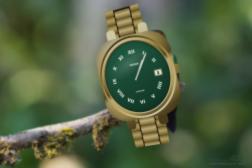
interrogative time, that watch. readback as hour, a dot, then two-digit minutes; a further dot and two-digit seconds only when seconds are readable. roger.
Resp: 1.06
